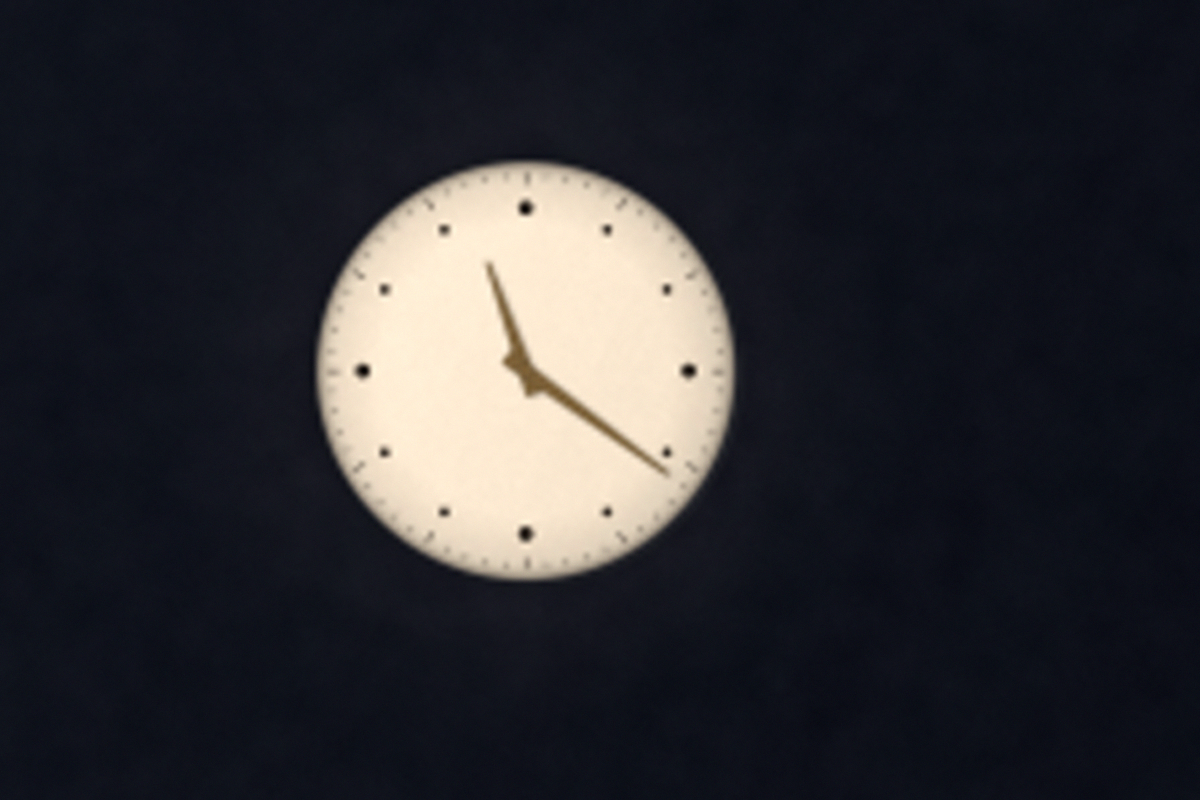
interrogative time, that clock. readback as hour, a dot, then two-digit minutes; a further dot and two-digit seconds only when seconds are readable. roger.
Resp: 11.21
